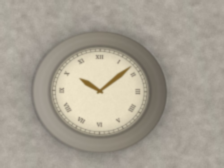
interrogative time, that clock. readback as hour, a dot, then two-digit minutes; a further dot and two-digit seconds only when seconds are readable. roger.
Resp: 10.08
